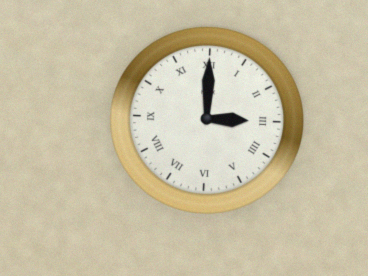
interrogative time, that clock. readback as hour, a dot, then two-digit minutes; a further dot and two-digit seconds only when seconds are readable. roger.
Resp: 3.00
